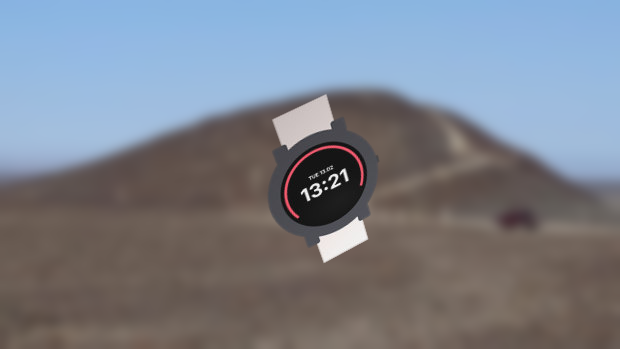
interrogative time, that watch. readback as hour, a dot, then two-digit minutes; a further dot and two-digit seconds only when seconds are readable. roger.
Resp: 13.21
